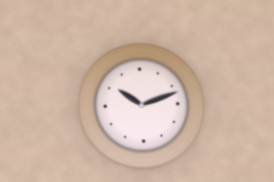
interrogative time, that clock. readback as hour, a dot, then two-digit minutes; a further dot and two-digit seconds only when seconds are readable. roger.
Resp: 10.12
